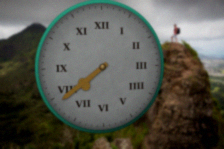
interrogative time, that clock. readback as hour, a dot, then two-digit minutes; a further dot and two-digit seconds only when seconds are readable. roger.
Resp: 7.39
